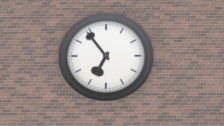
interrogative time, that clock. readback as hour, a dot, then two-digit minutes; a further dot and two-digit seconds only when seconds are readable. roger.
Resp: 6.54
